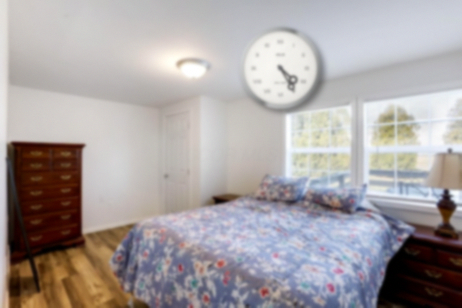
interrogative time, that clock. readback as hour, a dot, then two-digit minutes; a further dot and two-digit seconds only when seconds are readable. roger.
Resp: 4.25
